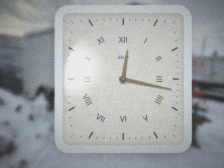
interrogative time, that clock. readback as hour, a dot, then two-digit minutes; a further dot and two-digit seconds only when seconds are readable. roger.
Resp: 12.17
